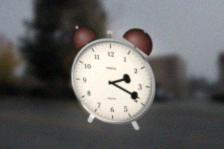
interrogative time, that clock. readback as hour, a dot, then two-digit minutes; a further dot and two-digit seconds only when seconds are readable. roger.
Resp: 2.19
